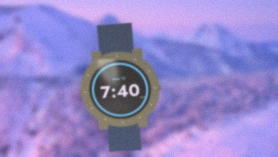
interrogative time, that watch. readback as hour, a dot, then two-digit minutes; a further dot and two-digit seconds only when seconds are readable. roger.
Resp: 7.40
